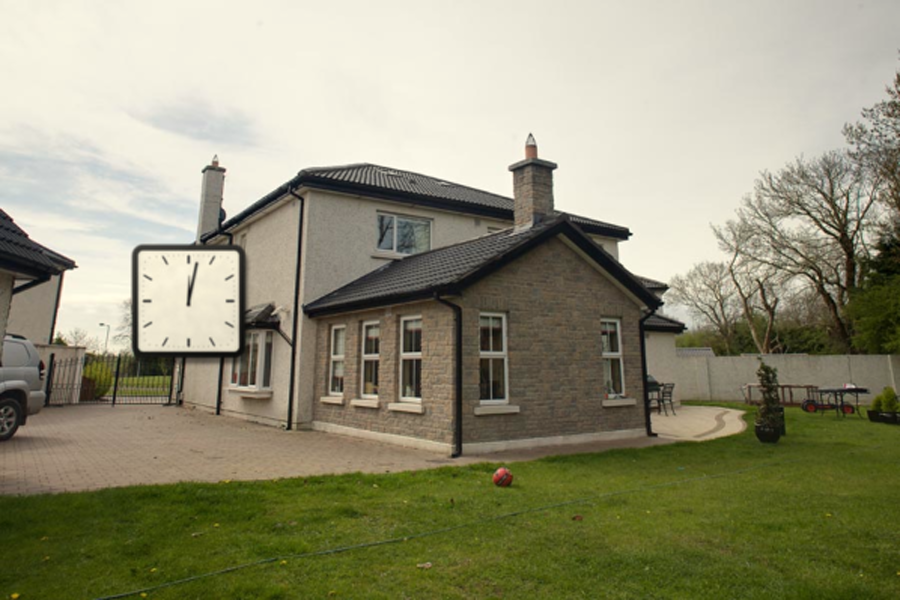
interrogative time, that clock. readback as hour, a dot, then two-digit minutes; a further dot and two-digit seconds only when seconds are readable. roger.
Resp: 12.02
